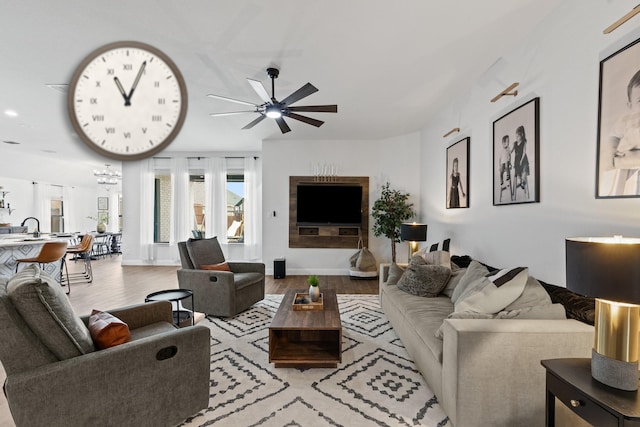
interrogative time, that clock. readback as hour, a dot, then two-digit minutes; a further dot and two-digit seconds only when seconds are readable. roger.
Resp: 11.04
